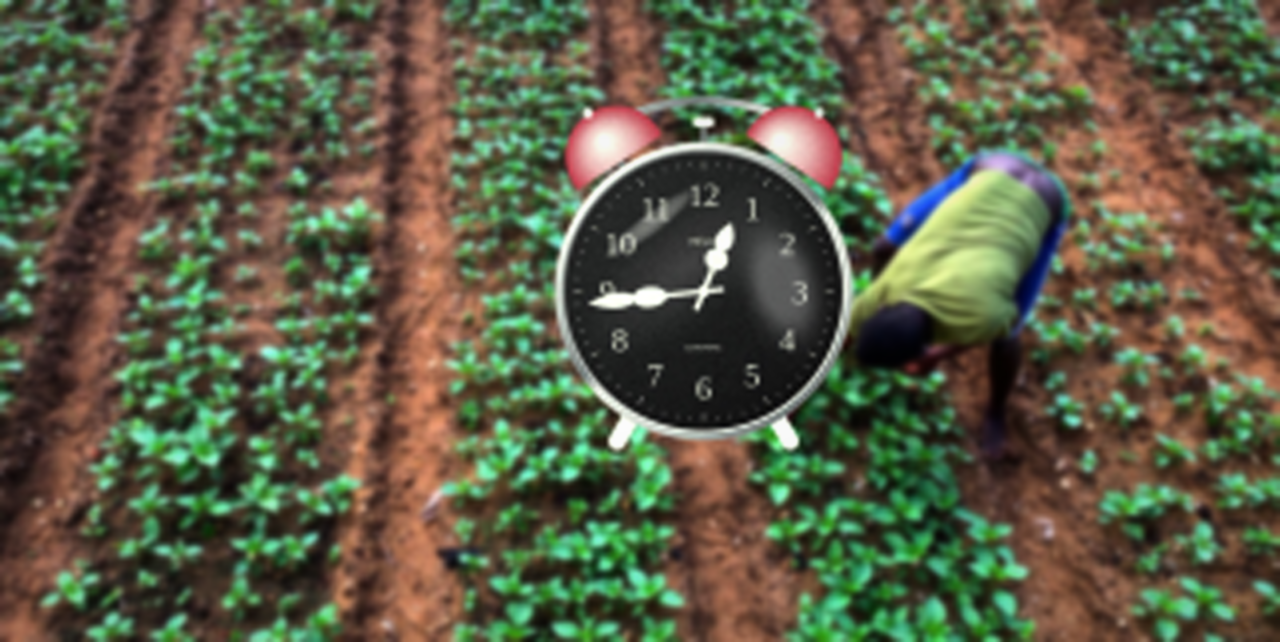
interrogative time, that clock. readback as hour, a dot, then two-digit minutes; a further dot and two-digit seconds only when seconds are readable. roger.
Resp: 12.44
